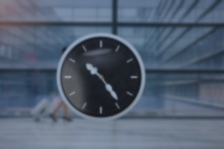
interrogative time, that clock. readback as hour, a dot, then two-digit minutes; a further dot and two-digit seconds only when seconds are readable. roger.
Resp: 10.24
